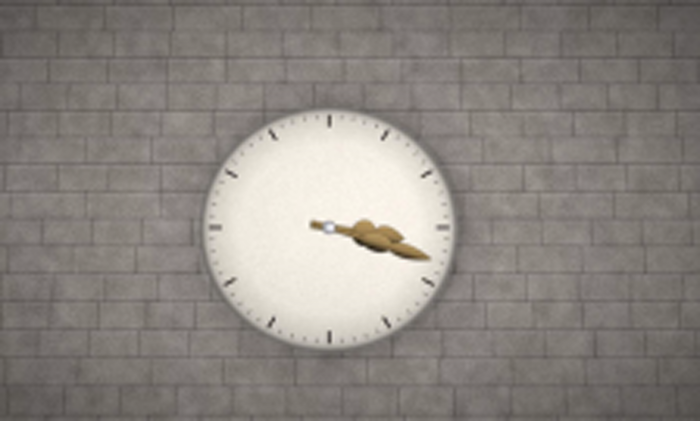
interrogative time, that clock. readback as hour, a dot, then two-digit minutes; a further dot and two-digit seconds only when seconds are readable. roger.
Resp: 3.18
